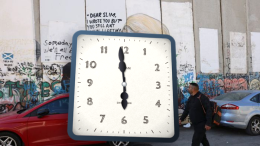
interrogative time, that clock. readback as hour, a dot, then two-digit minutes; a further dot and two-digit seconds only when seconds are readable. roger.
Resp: 5.59
